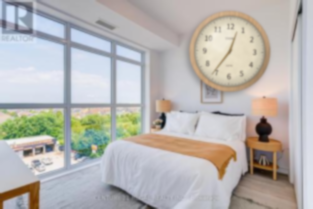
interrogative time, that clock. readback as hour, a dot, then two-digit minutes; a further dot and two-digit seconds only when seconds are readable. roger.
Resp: 12.36
